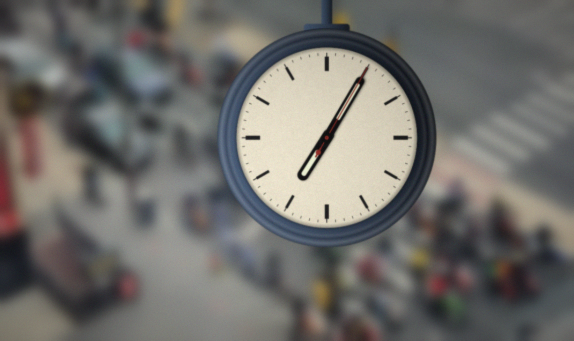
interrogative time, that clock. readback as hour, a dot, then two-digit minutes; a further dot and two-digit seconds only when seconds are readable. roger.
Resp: 7.05.05
